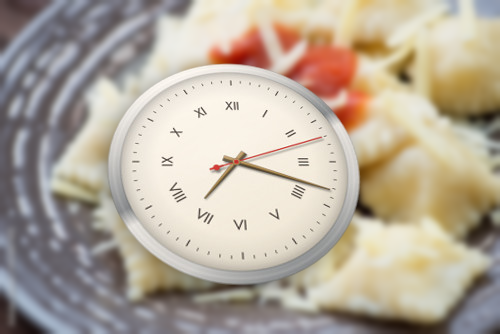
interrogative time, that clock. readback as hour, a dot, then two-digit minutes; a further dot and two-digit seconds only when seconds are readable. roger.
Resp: 7.18.12
